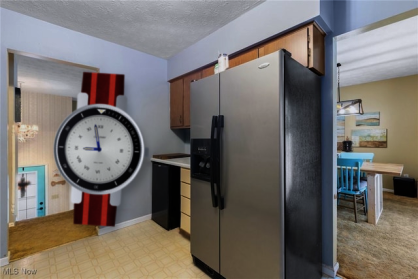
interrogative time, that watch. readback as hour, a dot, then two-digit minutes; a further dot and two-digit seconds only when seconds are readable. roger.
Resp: 8.58
